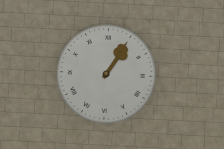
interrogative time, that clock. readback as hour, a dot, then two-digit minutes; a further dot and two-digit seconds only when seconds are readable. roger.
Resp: 1.05
